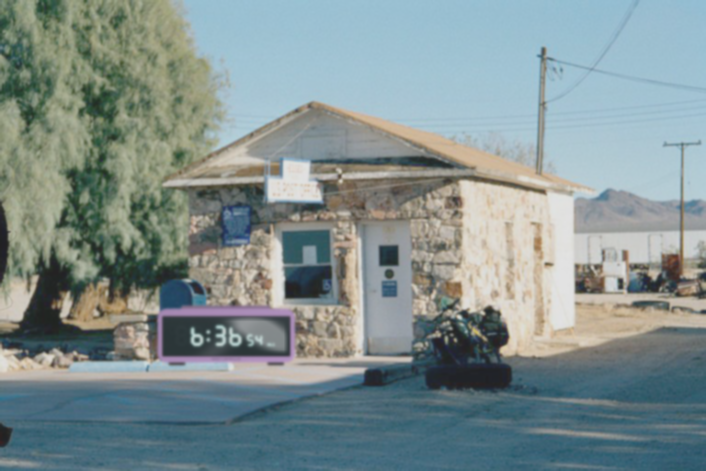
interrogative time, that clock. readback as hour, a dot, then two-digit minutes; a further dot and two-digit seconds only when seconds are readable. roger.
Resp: 6.36.54
